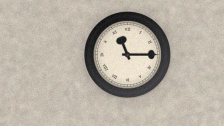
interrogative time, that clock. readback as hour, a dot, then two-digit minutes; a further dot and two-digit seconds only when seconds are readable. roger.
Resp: 11.15
